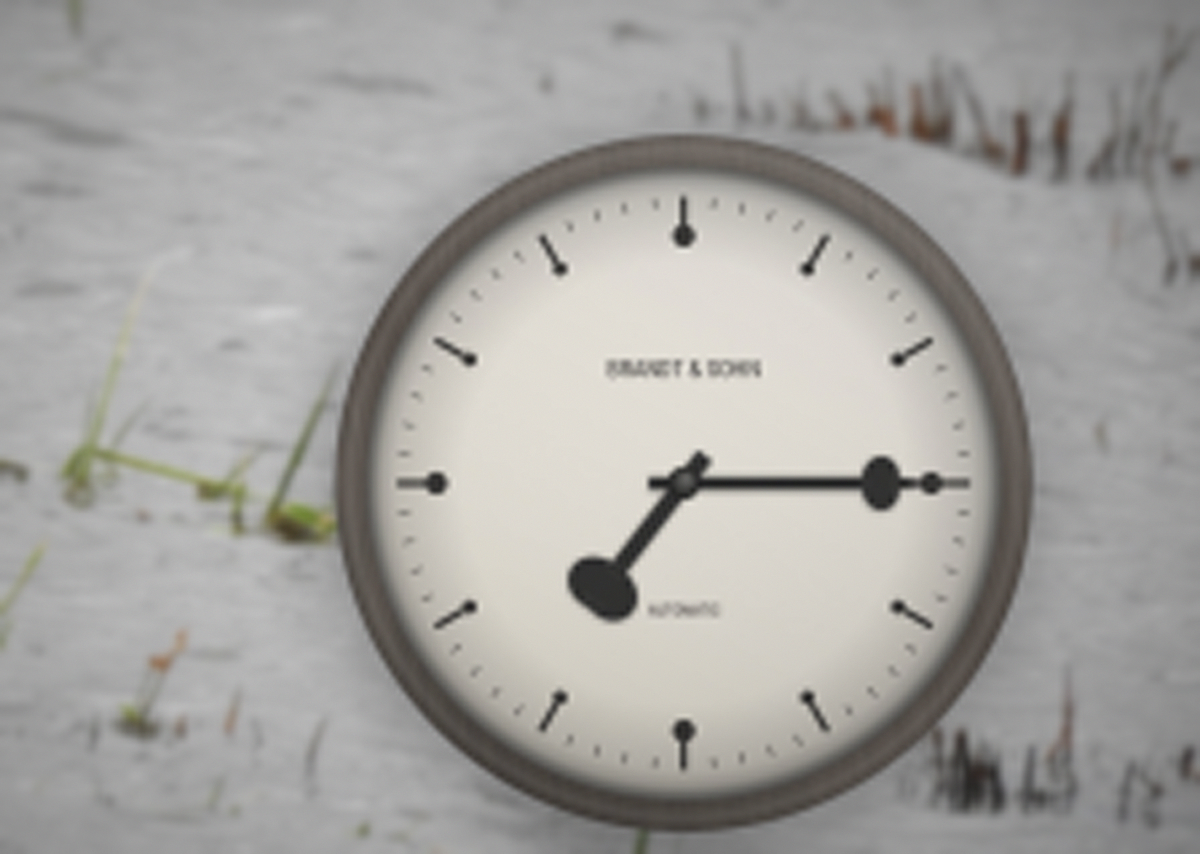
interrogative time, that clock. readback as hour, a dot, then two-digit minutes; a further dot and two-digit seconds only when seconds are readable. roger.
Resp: 7.15
